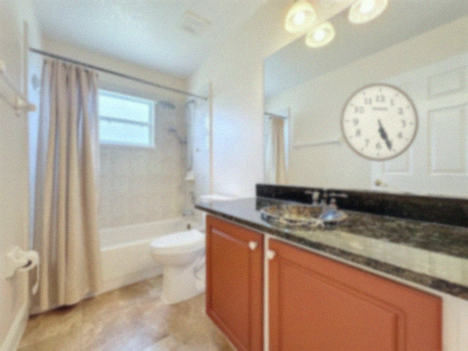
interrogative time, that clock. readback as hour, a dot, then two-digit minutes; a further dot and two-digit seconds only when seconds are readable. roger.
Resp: 5.26
